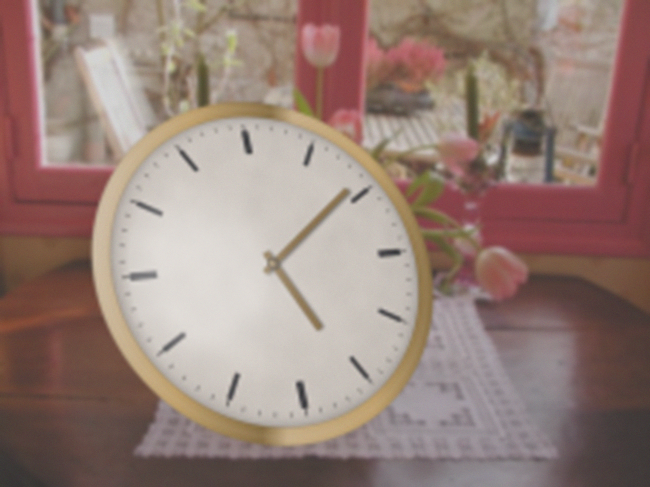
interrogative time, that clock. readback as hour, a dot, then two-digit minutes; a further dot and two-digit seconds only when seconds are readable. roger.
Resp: 5.09
